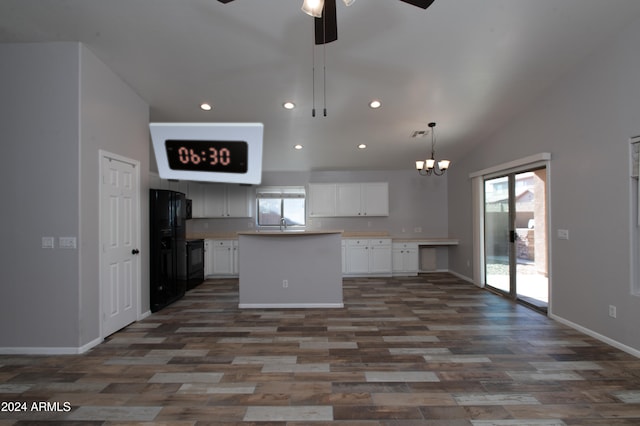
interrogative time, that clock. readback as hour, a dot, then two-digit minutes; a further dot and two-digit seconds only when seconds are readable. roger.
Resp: 6.30
